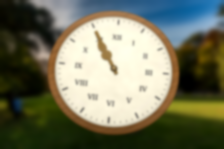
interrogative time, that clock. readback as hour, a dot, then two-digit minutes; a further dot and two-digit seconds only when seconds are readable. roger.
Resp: 10.55
